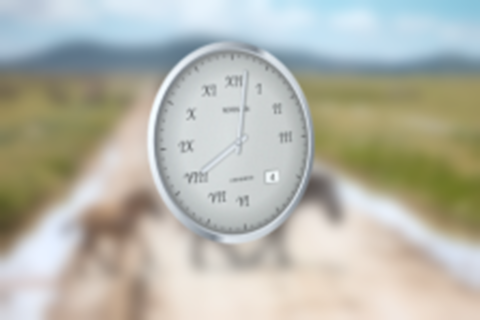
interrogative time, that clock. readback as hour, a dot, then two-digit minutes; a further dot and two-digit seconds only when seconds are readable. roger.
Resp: 8.02
